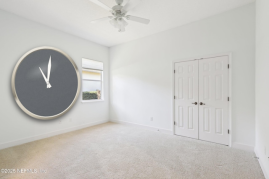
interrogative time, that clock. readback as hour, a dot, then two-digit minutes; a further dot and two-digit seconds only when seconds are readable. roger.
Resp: 11.01
